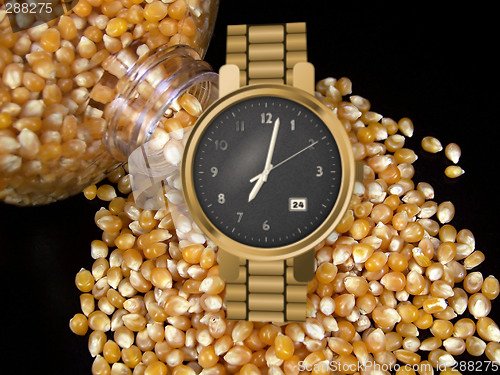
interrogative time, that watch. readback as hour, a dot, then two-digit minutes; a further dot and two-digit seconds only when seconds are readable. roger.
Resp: 7.02.10
